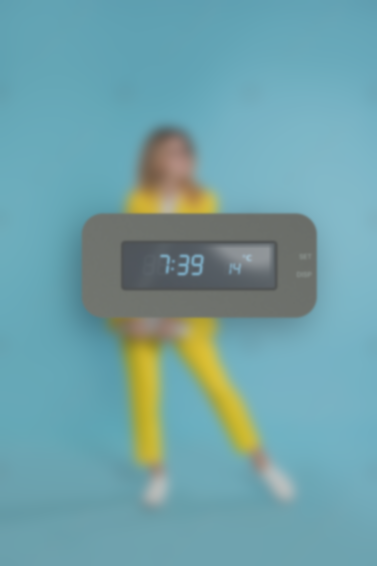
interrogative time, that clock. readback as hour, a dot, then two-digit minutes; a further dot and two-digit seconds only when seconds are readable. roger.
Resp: 7.39
